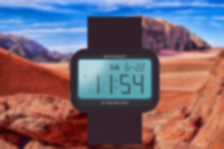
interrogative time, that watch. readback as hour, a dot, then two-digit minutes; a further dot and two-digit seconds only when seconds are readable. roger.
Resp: 11.54
